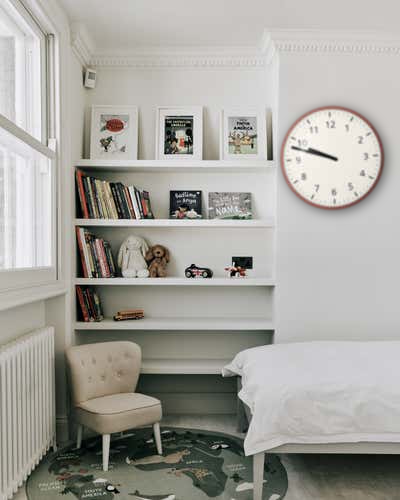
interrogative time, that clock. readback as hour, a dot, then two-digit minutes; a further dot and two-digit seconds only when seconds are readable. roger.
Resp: 9.48
